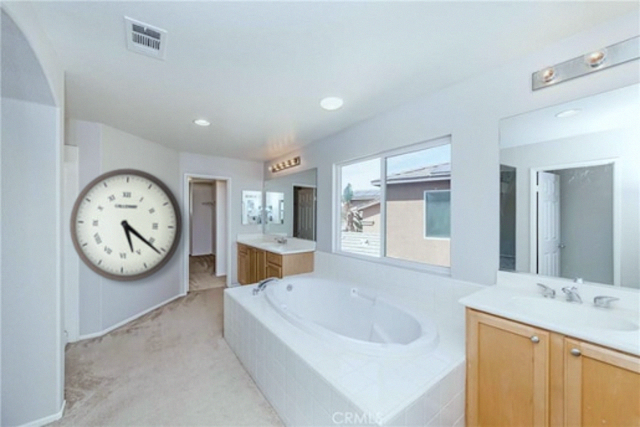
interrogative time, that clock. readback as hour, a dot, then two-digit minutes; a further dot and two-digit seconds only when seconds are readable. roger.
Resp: 5.21
